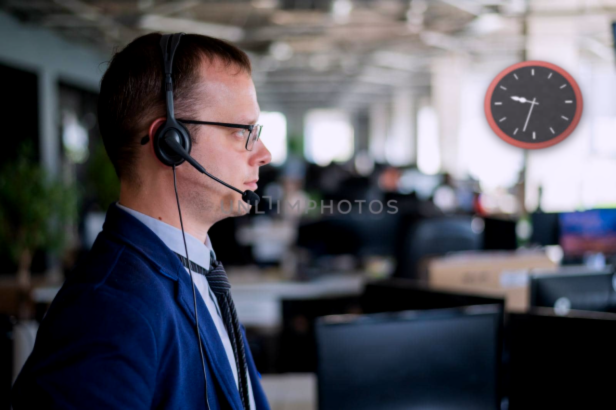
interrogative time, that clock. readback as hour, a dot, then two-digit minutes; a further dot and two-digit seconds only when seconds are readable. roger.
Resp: 9.33
